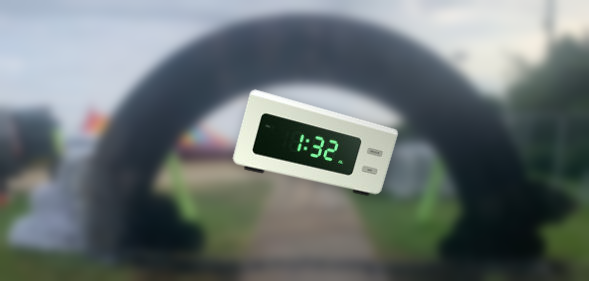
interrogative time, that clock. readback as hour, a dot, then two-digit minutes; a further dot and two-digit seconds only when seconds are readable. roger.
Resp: 1.32
